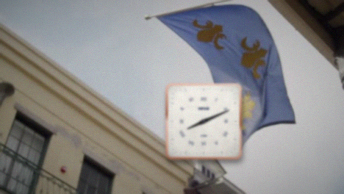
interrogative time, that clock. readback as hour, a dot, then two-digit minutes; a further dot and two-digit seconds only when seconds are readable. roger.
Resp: 8.11
